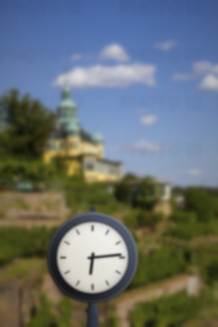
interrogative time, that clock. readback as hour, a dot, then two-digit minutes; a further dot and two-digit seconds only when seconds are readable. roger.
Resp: 6.14
